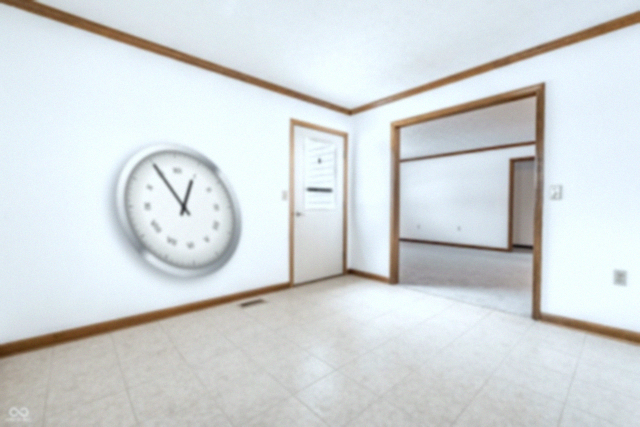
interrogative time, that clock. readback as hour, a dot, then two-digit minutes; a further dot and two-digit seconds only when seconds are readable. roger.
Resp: 12.55
